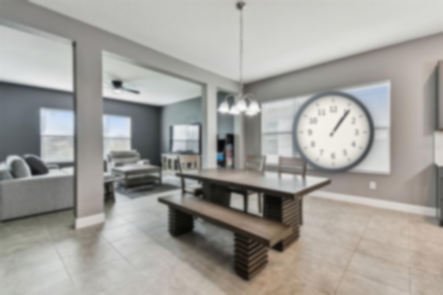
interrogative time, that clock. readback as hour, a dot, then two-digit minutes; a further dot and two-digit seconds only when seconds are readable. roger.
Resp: 1.06
